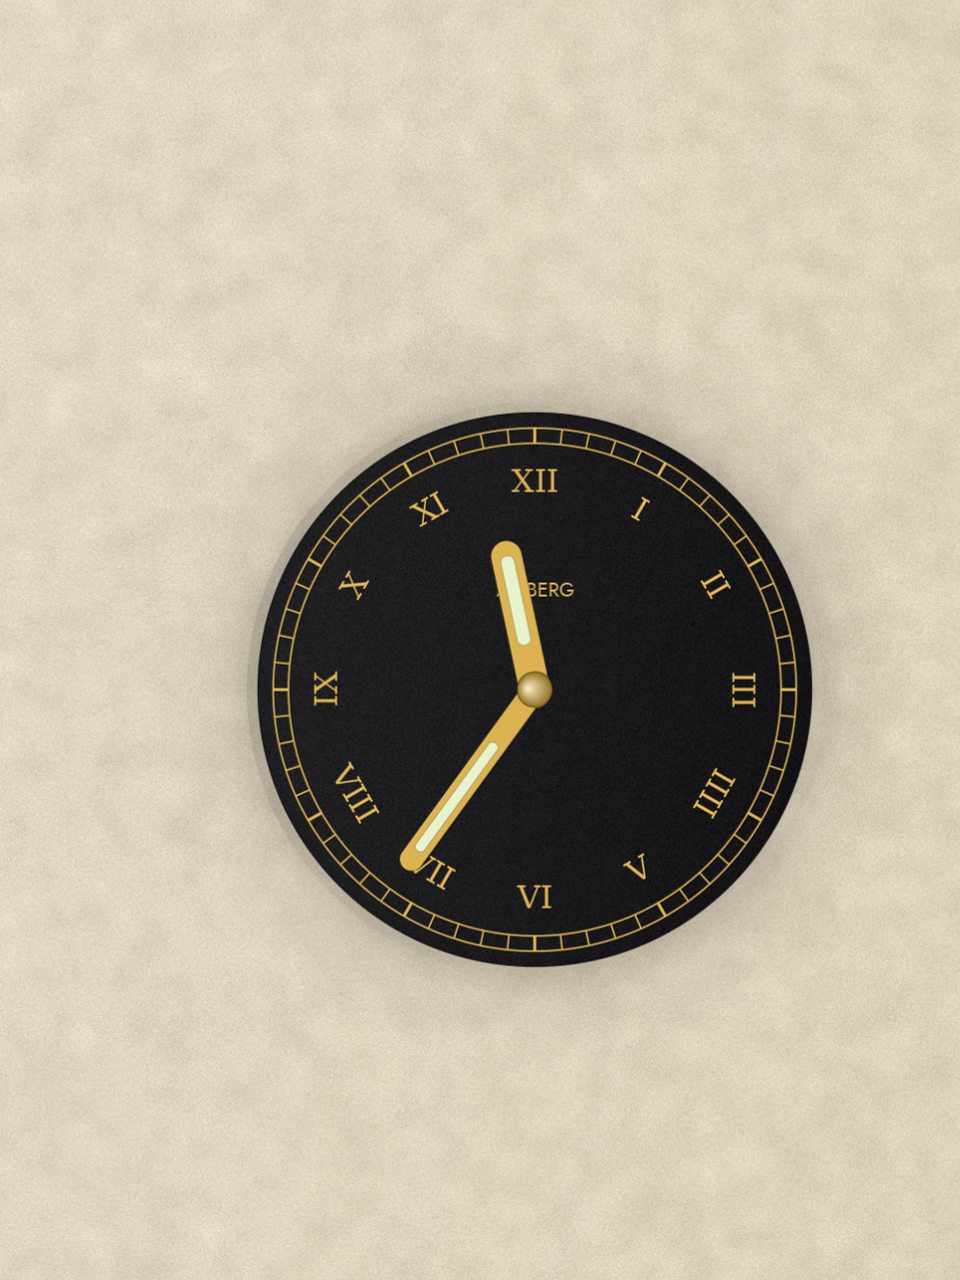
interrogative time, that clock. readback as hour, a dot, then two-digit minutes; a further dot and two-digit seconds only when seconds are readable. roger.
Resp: 11.36
